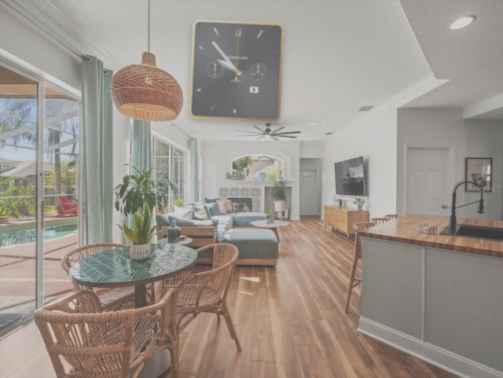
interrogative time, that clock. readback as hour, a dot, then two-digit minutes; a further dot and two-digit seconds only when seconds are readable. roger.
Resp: 9.53
